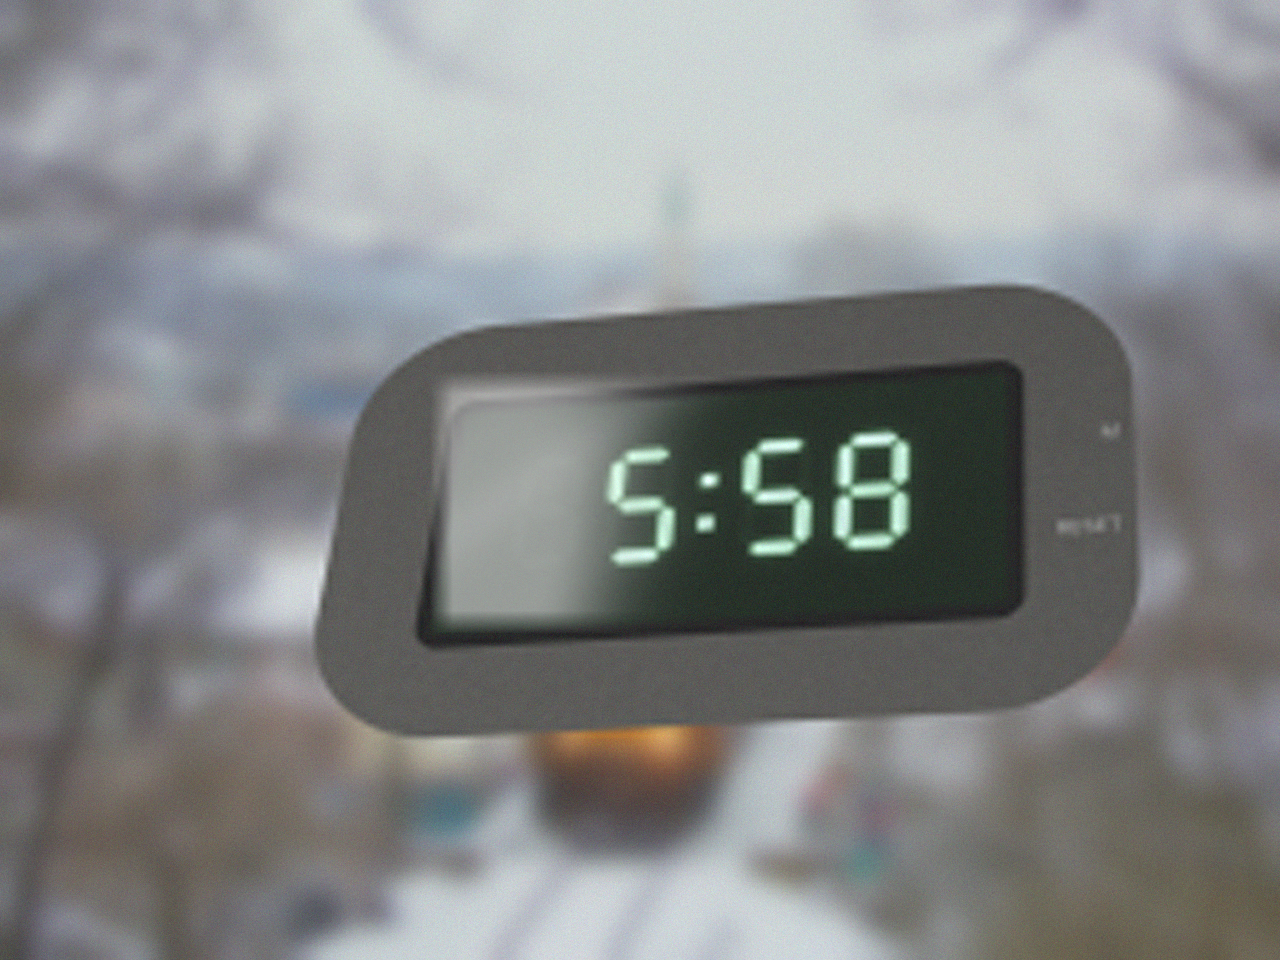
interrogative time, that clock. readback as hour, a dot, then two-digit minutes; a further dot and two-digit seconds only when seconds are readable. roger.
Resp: 5.58
